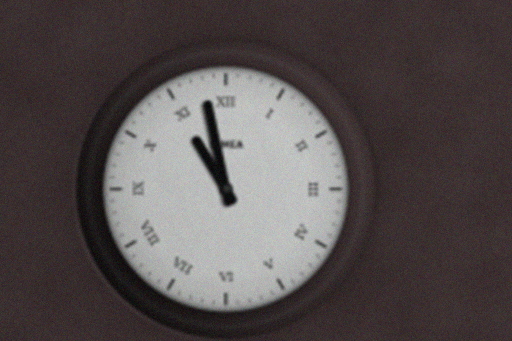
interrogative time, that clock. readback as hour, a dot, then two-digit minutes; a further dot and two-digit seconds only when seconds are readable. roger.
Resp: 10.58
